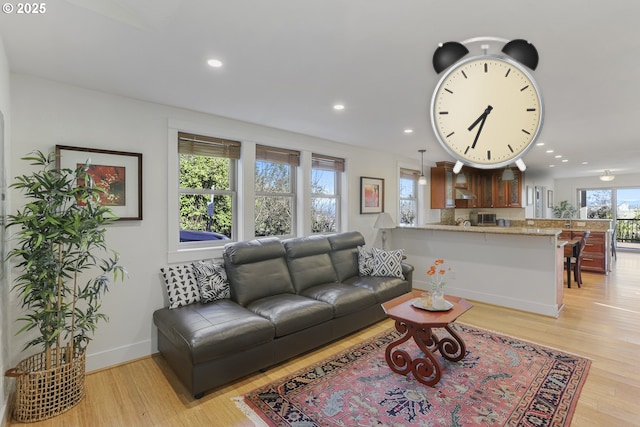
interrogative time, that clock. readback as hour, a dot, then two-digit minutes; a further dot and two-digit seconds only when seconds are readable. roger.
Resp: 7.34
